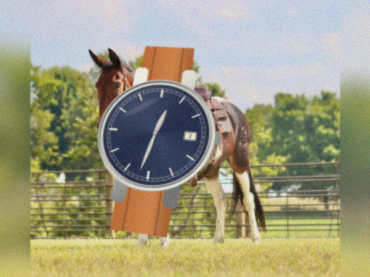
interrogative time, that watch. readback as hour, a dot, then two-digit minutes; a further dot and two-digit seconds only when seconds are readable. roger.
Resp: 12.32
